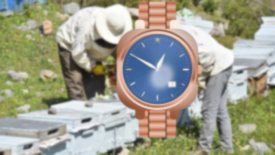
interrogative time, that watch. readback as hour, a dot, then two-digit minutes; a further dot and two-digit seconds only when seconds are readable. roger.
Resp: 12.50
